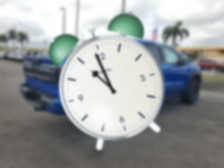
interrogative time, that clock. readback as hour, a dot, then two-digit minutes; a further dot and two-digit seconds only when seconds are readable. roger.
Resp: 10.59
